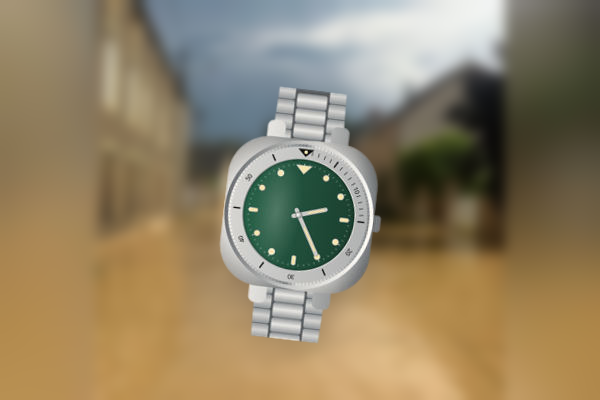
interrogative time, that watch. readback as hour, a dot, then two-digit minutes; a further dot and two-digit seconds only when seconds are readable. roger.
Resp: 2.25
